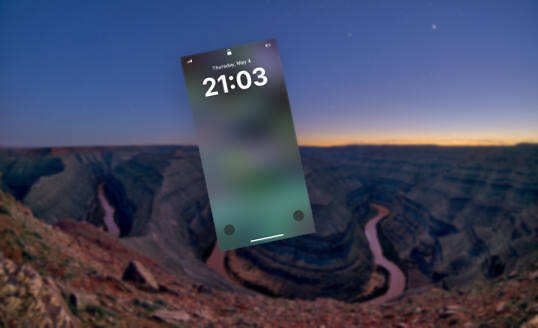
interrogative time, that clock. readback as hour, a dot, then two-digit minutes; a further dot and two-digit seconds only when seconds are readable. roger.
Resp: 21.03
